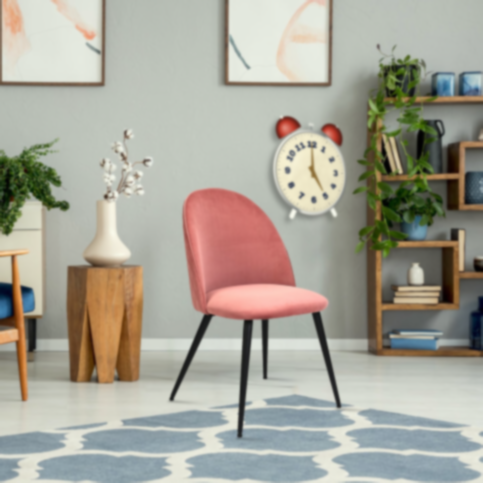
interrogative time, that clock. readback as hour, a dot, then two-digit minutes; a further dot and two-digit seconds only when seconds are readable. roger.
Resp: 5.00
